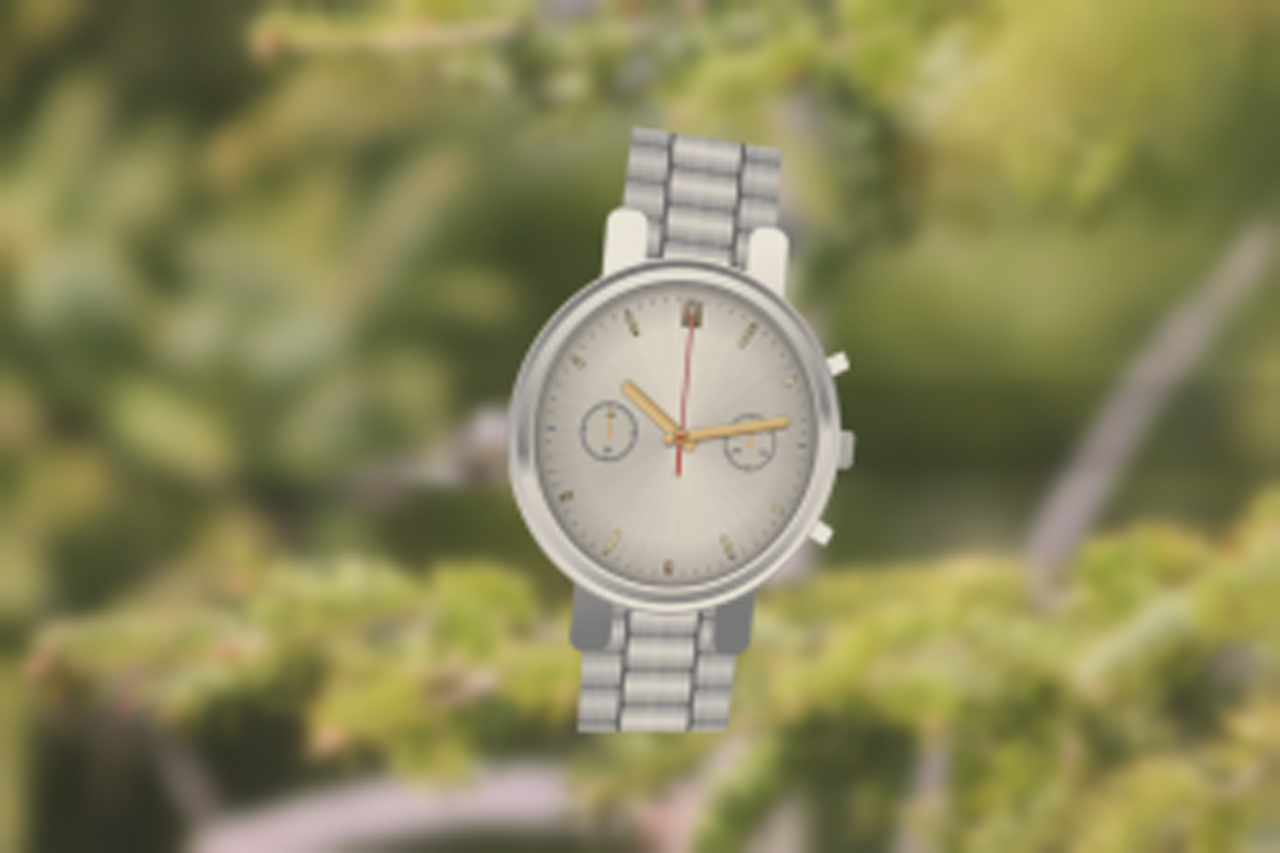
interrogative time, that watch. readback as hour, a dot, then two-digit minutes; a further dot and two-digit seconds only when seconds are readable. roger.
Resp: 10.13
